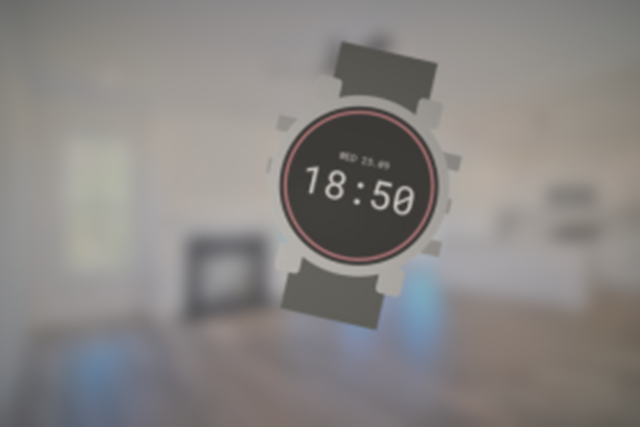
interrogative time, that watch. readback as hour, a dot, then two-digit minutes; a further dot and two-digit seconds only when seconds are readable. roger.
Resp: 18.50
